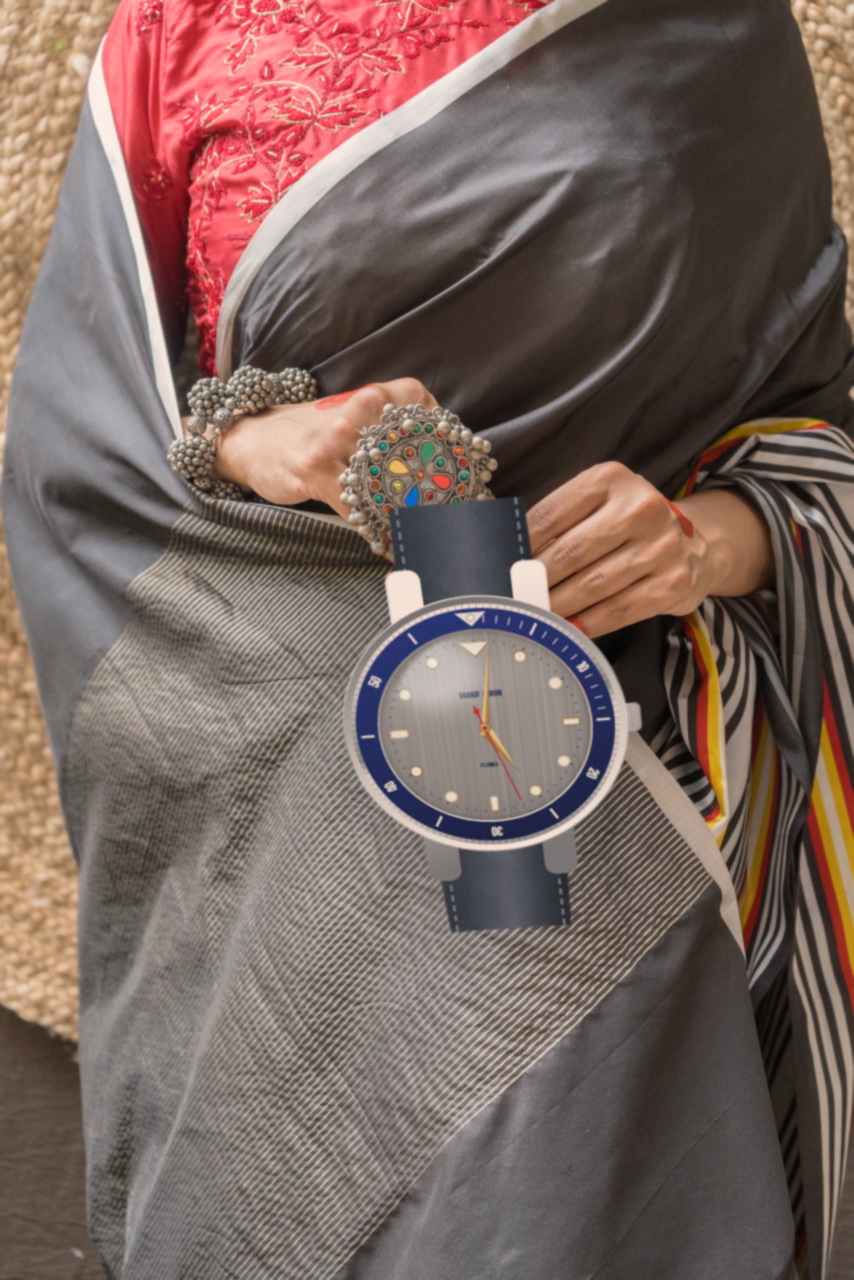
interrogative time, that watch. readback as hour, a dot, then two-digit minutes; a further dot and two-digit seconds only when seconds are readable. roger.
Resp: 5.01.27
